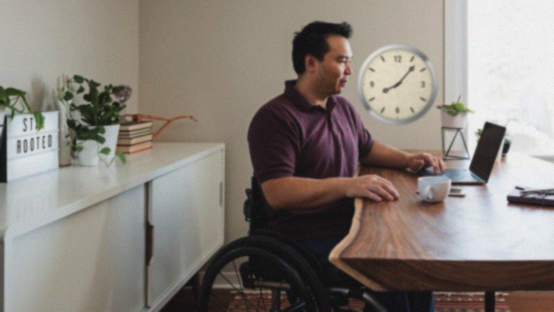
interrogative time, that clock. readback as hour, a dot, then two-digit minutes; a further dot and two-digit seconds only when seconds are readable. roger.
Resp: 8.07
